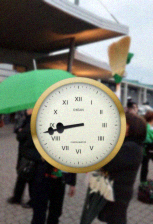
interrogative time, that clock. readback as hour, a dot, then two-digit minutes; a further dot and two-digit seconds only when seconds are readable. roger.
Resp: 8.43
